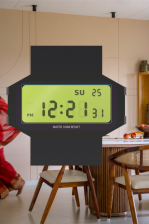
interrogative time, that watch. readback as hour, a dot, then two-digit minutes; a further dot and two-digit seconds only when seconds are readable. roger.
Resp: 12.21.31
